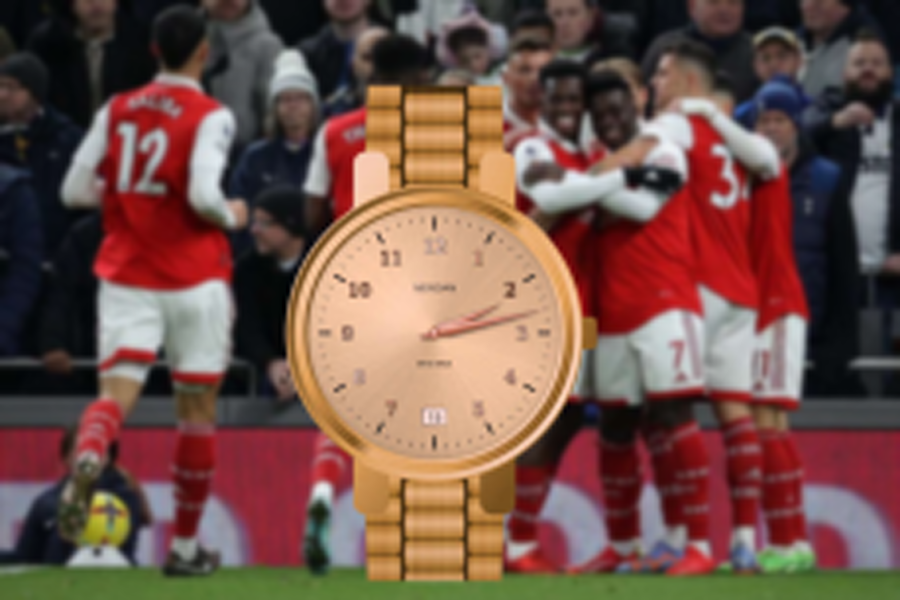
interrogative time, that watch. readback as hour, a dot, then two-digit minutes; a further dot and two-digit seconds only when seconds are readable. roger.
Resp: 2.13
